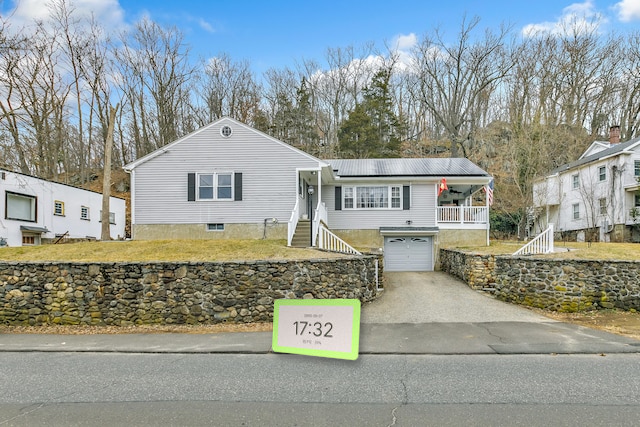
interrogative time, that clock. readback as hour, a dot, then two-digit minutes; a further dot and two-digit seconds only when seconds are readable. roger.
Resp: 17.32
